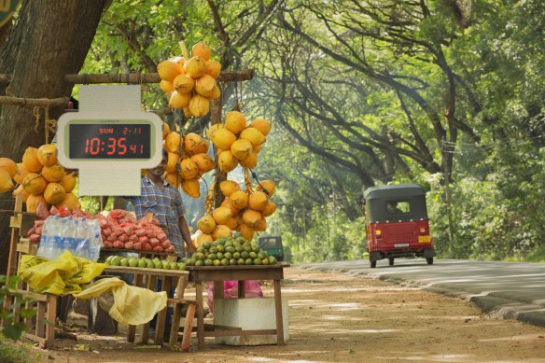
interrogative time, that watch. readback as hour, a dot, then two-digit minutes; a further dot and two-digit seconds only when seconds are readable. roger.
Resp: 10.35.41
